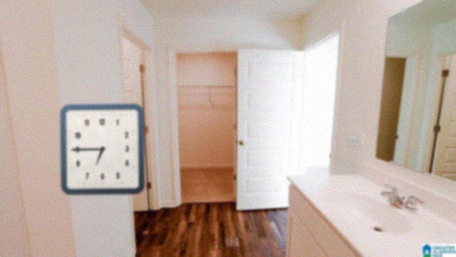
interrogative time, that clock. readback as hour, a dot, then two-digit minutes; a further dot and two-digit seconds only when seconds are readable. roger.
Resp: 6.45
